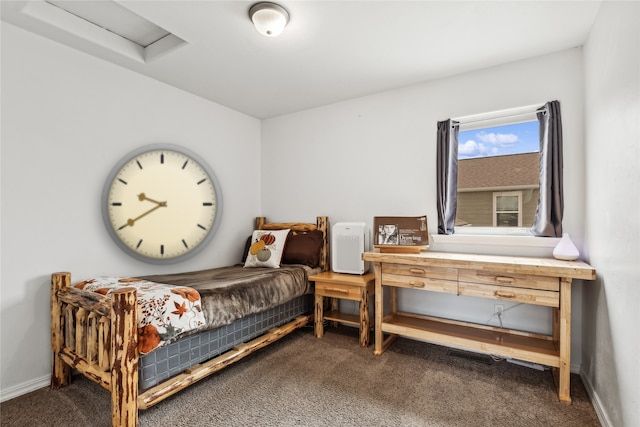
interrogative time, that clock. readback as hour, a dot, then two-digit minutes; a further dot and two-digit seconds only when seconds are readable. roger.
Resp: 9.40
